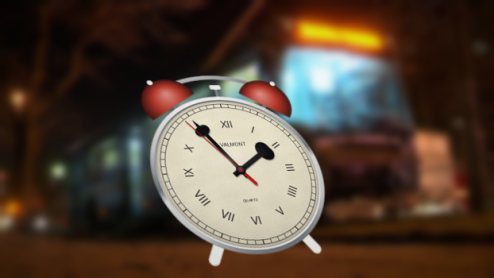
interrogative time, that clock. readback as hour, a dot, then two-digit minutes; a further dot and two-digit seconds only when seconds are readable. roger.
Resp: 1.54.54
